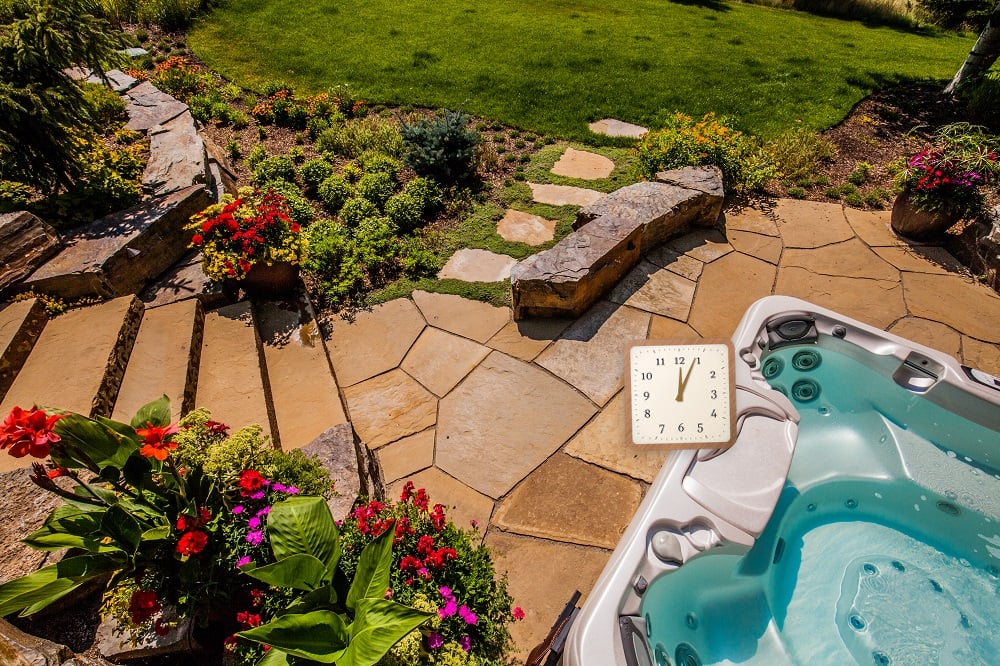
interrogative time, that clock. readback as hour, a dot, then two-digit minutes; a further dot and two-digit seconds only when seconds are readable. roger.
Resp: 12.04
